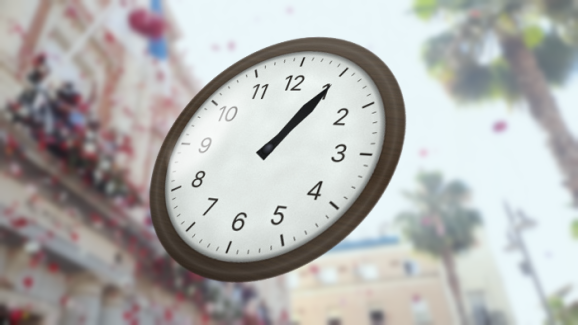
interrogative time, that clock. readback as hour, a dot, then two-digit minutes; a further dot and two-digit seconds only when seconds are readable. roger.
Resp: 1.05
